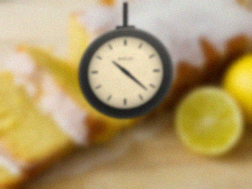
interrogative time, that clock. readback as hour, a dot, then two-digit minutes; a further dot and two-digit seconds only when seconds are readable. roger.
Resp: 10.22
